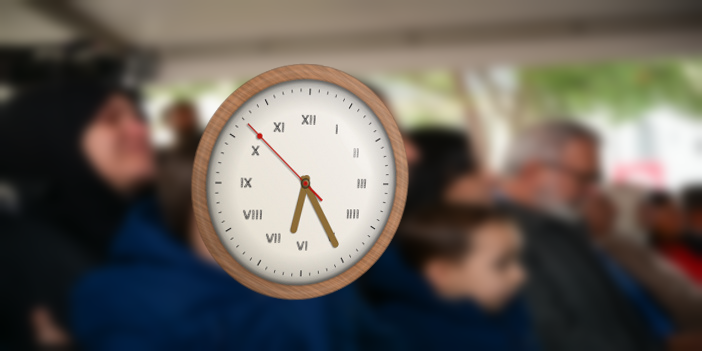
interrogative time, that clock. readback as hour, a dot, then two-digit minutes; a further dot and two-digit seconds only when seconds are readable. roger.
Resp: 6.24.52
